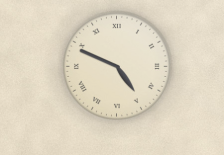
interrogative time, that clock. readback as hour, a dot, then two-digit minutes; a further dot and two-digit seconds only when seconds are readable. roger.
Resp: 4.49
